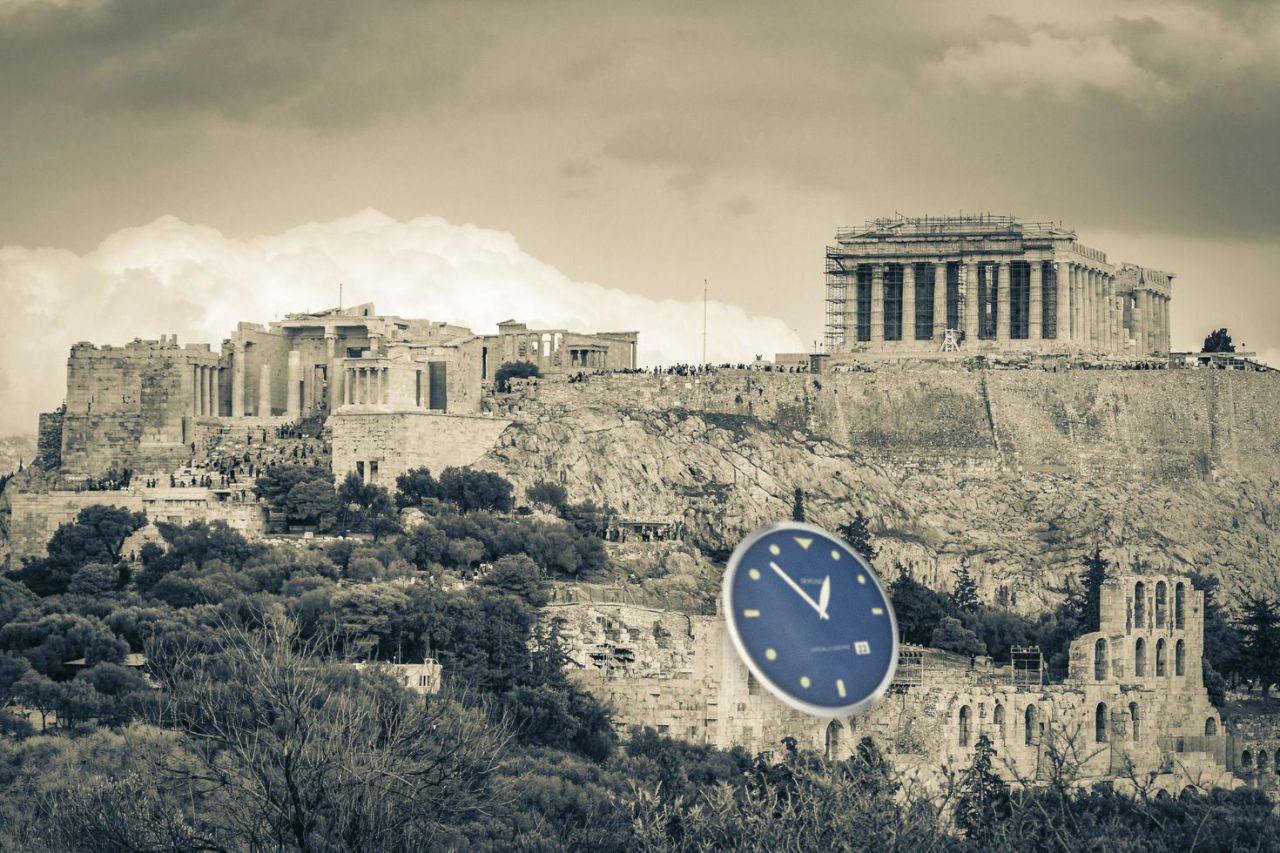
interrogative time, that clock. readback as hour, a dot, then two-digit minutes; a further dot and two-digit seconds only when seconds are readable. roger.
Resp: 12.53
